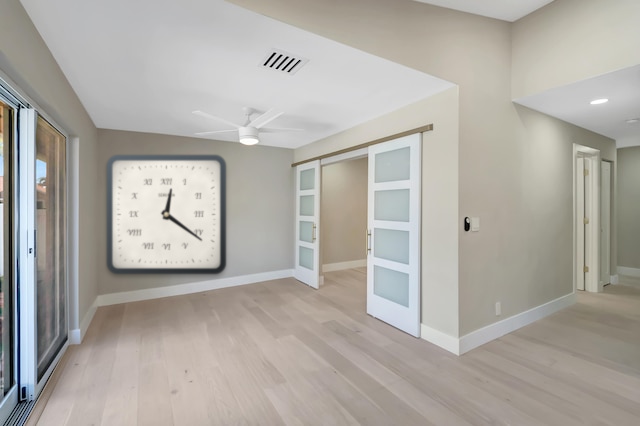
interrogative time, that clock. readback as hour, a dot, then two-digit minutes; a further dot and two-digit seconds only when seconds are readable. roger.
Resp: 12.21
